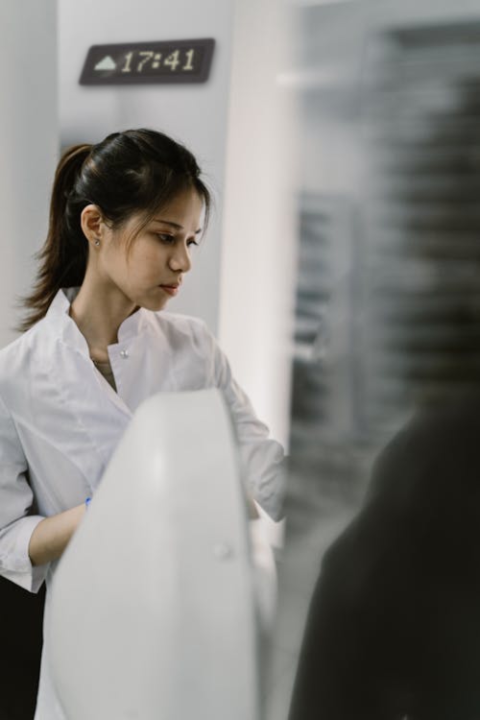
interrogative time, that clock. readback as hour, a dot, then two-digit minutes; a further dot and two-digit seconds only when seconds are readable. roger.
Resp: 17.41
